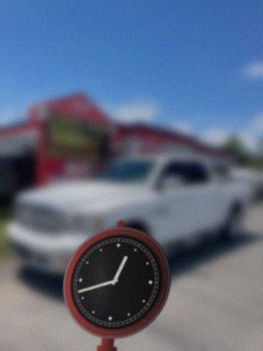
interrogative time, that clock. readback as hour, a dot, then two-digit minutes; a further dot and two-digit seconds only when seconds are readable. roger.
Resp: 12.42
